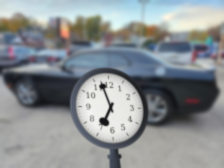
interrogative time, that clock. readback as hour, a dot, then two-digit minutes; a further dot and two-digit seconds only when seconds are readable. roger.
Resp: 6.57
